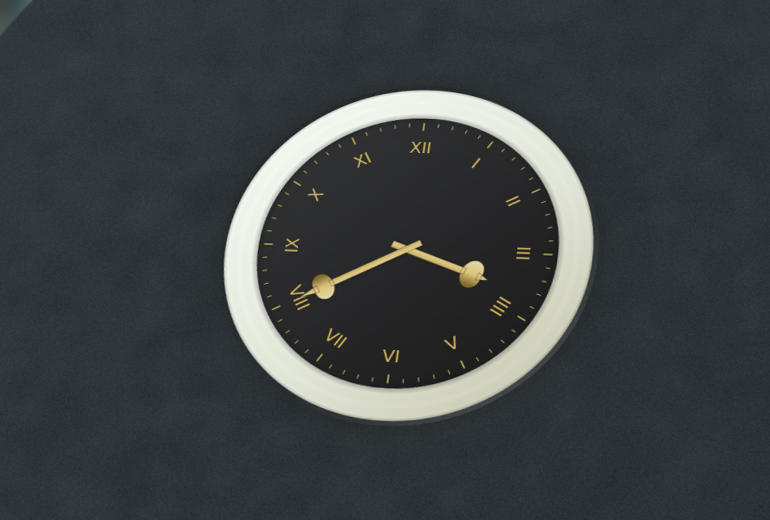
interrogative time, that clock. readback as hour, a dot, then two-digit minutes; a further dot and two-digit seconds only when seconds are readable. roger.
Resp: 3.40
